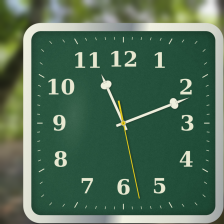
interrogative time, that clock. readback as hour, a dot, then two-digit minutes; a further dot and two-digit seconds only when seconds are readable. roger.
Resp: 11.11.28
